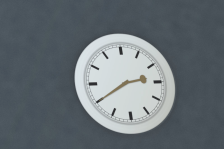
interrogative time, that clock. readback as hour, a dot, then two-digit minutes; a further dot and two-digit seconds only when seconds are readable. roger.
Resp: 2.40
